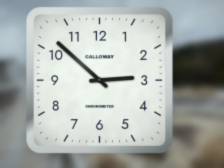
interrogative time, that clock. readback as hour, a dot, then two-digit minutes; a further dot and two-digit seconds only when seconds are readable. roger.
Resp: 2.52
